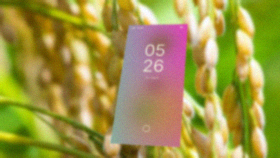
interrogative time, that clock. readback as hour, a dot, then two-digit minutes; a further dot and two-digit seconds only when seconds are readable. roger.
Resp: 5.26
